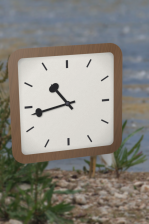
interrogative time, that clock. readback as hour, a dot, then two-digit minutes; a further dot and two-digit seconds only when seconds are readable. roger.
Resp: 10.43
